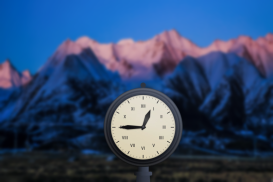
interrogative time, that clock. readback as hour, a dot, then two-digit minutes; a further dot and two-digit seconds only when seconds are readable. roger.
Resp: 12.45
